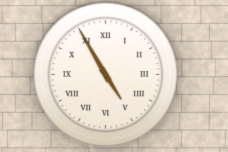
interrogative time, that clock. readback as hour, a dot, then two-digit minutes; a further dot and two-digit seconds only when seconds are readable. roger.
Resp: 4.55
